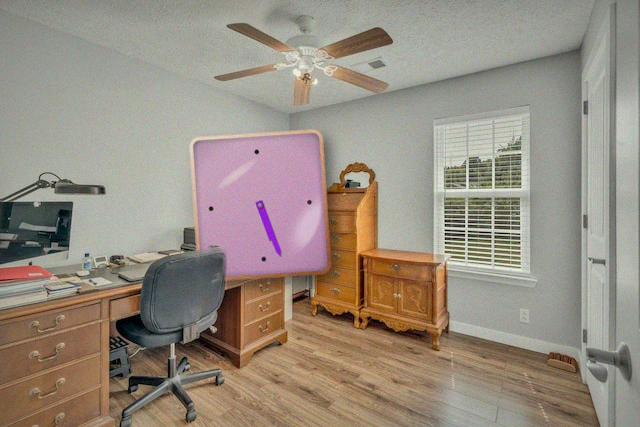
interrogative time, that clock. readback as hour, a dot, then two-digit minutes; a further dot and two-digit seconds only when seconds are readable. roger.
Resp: 5.27
